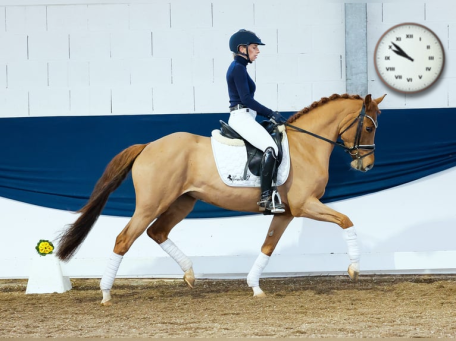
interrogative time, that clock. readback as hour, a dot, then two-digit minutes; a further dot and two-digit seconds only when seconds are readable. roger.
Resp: 9.52
